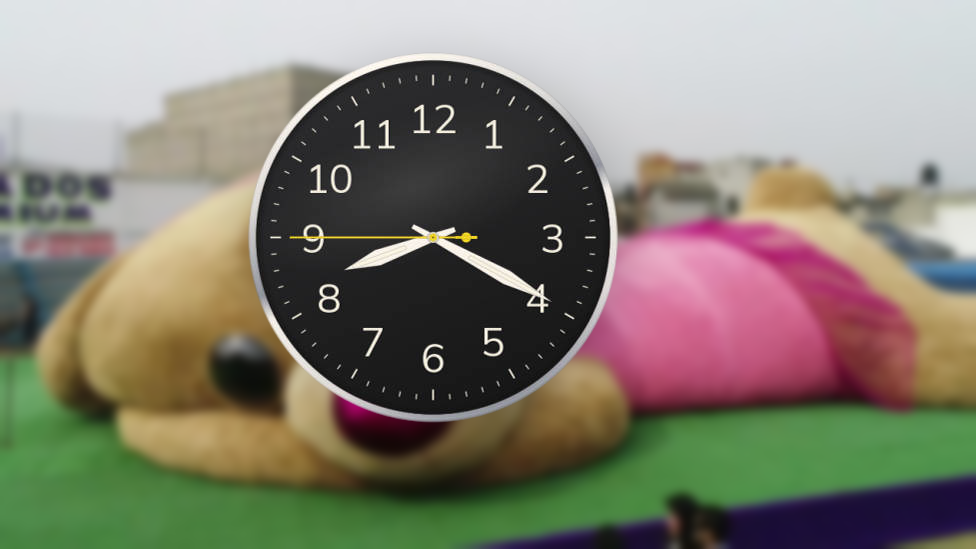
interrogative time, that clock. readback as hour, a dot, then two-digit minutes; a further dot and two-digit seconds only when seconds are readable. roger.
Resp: 8.19.45
